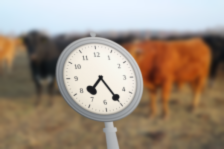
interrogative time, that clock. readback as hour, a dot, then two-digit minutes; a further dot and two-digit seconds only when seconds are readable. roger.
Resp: 7.25
